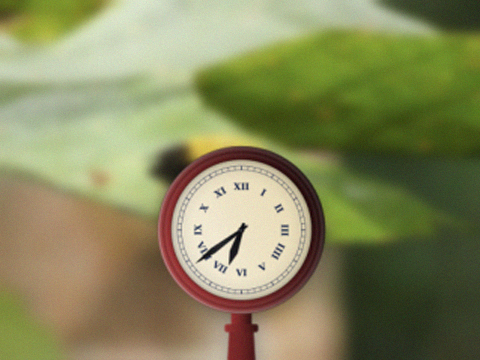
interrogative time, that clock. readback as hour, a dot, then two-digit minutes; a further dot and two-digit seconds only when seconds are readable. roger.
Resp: 6.39
